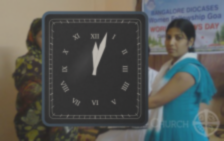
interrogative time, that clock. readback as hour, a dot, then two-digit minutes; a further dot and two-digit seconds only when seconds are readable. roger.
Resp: 12.03
